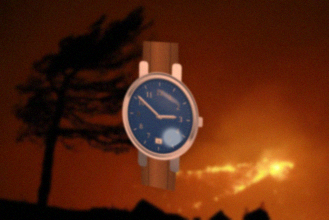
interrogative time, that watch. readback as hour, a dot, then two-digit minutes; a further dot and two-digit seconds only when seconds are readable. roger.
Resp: 2.51
